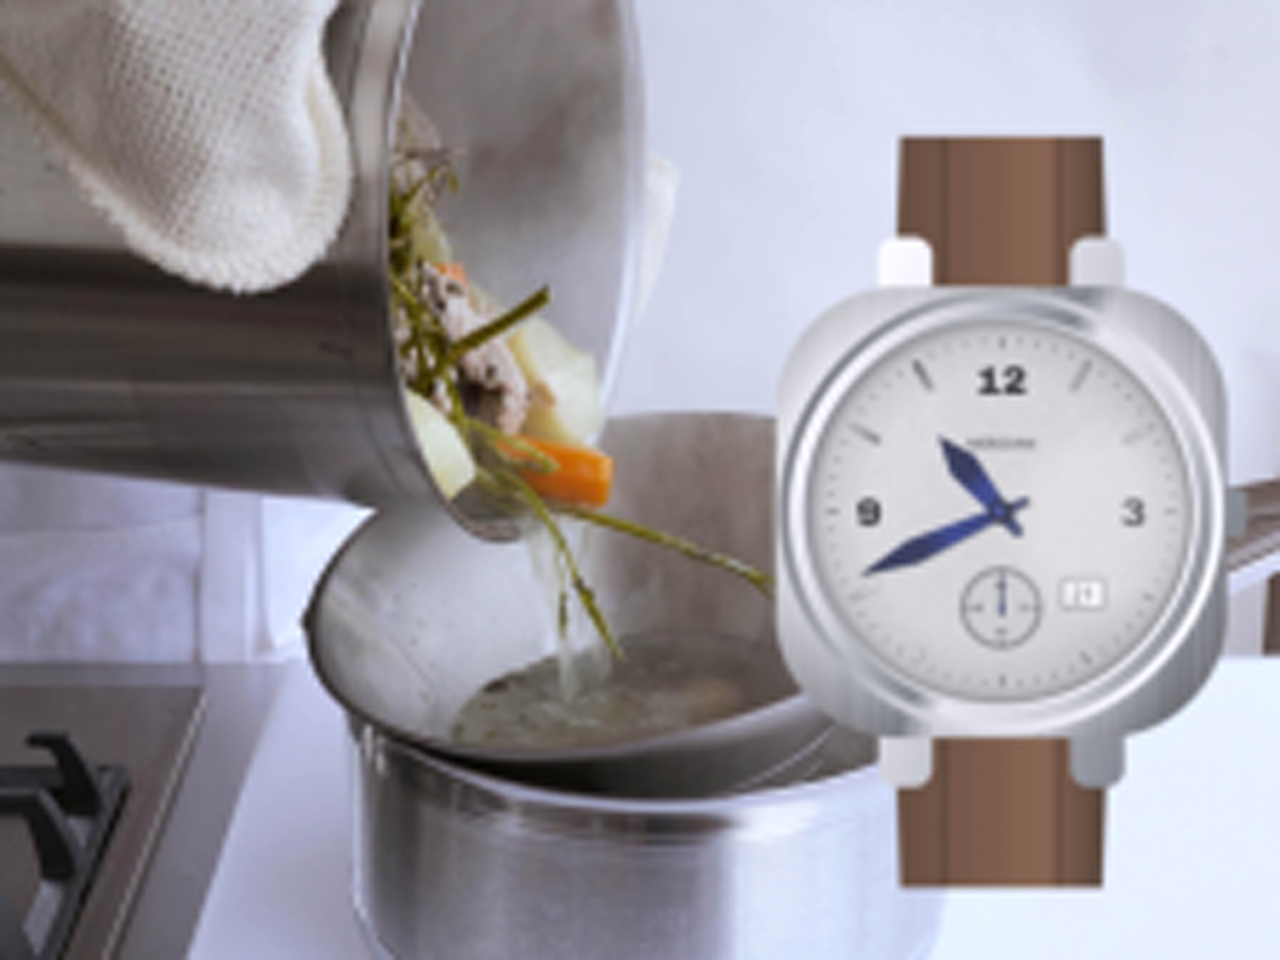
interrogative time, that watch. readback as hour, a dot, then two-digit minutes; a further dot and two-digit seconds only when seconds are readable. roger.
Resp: 10.41
